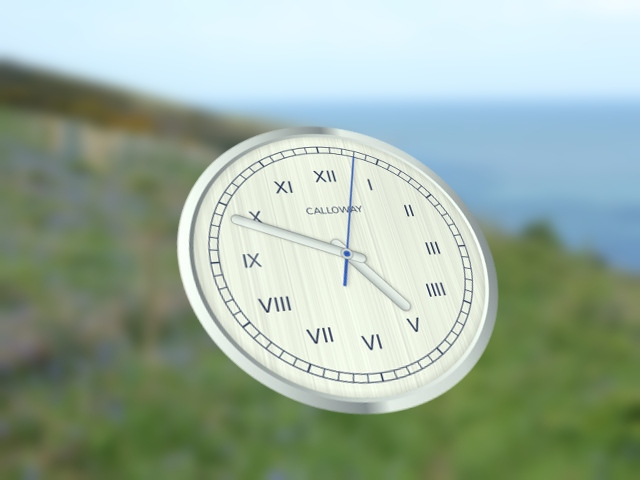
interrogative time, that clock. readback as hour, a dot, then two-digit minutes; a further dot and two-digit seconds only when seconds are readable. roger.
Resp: 4.49.03
